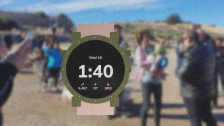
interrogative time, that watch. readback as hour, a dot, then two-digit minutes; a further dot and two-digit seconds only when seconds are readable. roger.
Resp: 1.40
